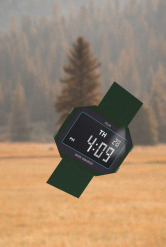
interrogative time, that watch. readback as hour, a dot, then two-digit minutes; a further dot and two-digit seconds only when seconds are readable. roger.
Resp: 4.09
